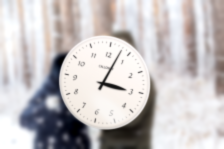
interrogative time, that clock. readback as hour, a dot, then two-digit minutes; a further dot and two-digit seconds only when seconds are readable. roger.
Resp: 3.03
